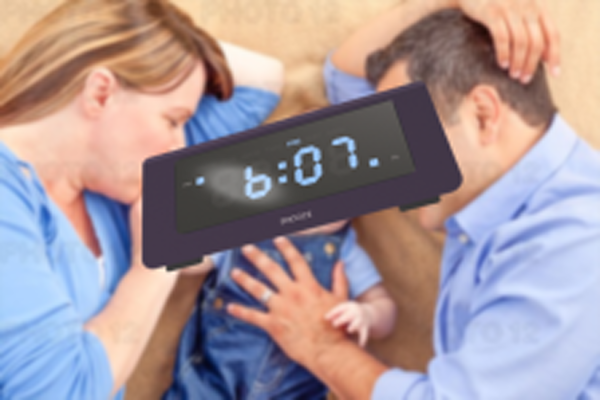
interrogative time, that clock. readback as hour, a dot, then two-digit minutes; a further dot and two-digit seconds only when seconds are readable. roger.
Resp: 6.07
